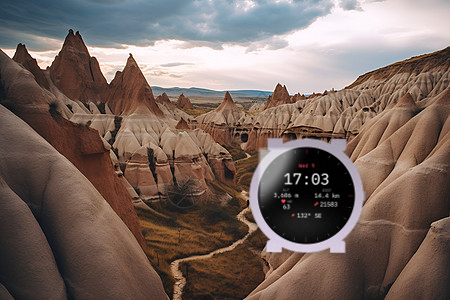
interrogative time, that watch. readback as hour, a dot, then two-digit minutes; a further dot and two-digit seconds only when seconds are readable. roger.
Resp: 17.03
